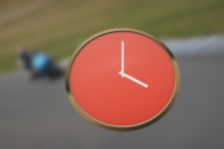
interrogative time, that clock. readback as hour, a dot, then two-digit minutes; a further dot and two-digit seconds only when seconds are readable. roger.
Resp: 4.00
